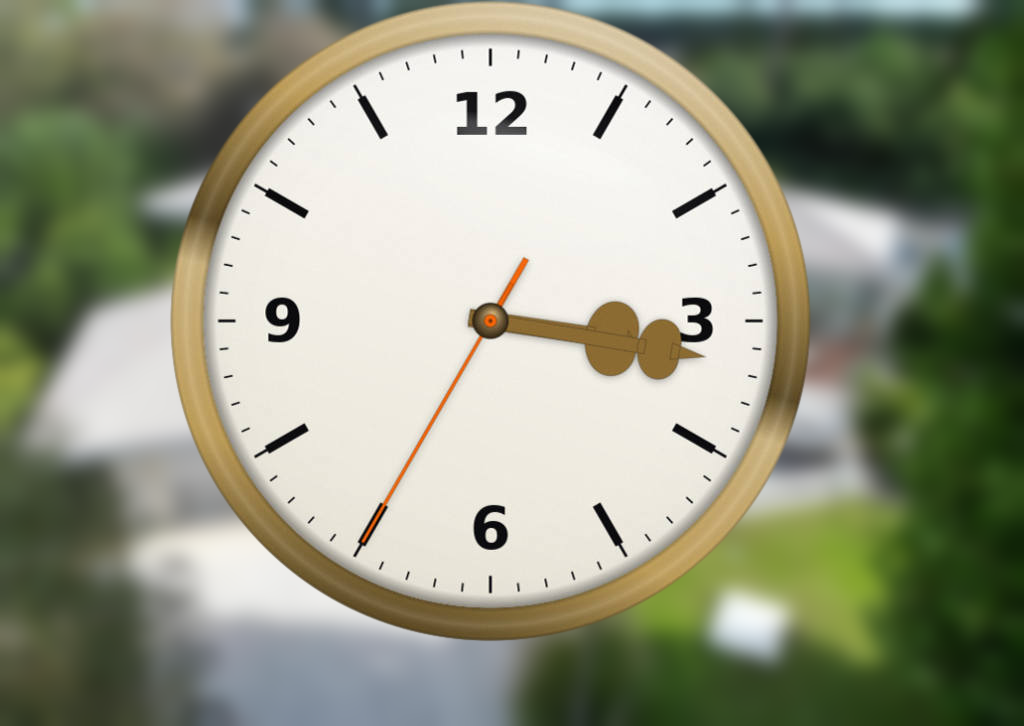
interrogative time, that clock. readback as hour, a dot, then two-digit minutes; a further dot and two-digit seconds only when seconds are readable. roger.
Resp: 3.16.35
